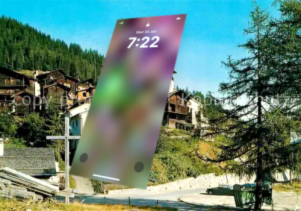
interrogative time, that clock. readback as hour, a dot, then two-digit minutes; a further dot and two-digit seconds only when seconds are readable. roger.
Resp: 7.22
